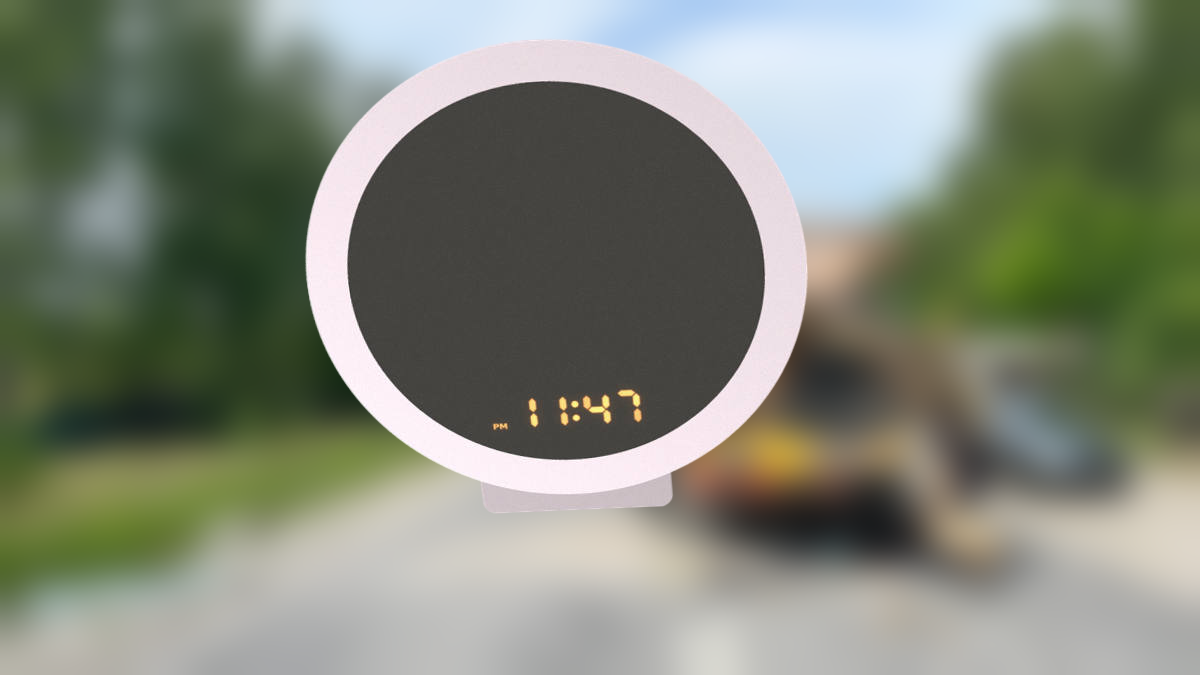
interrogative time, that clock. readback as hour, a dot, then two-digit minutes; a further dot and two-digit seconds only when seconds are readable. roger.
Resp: 11.47
